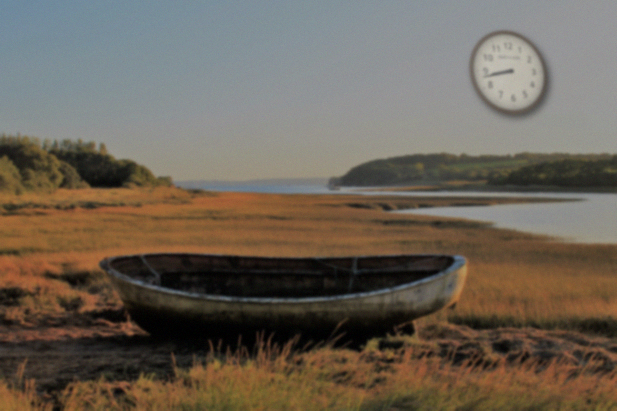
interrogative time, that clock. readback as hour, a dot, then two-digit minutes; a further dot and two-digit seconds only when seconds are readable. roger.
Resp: 8.43
